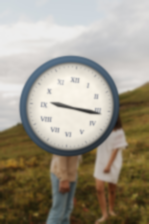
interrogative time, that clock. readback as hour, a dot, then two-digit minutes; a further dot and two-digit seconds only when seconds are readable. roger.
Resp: 9.16
